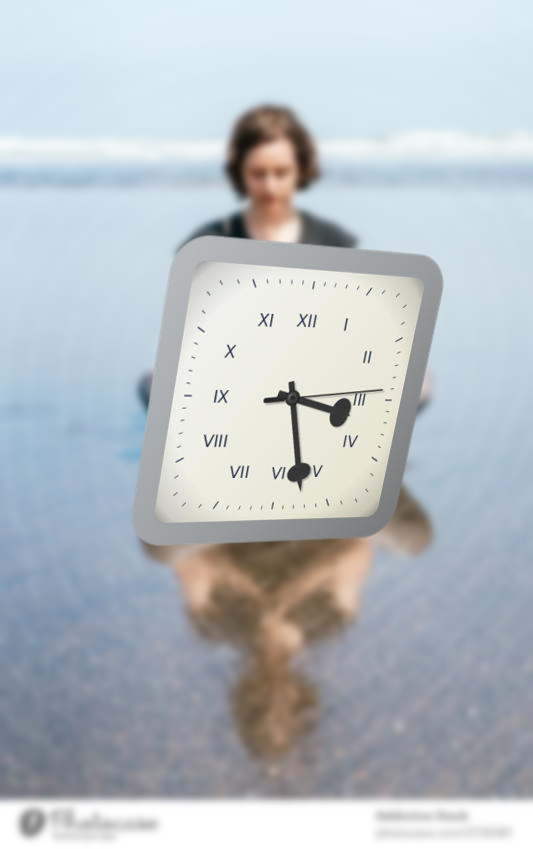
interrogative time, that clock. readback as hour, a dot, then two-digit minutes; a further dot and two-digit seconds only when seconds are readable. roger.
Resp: 3.27.14
